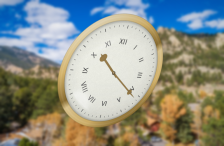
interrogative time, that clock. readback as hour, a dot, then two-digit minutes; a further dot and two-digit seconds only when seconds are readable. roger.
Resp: 10.21
